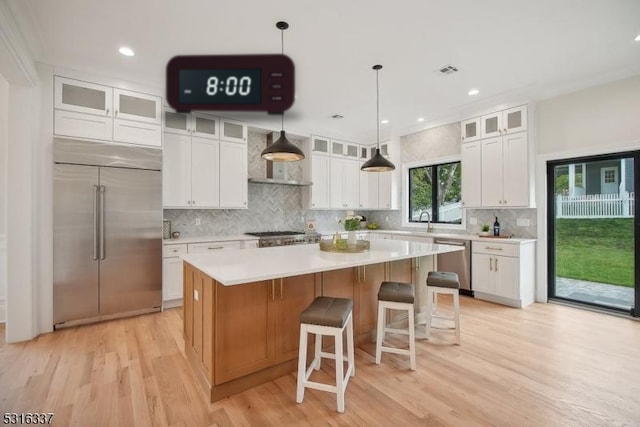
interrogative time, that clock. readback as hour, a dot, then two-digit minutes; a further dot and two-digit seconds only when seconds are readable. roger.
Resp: 8.00
